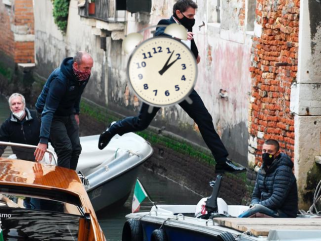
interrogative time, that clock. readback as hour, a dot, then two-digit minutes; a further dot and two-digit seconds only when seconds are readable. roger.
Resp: 2.07
